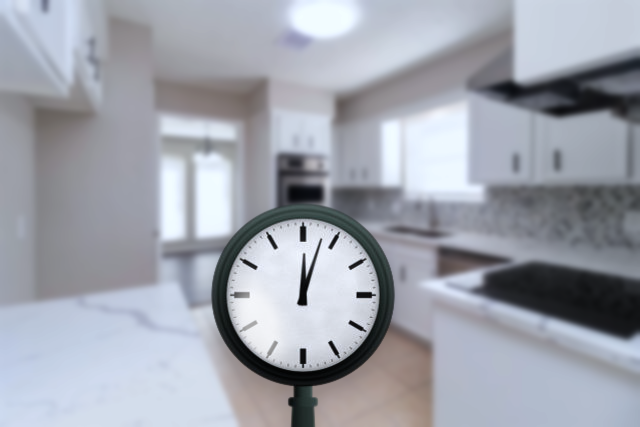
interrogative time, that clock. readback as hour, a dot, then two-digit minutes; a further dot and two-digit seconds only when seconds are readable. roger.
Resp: 12.03
